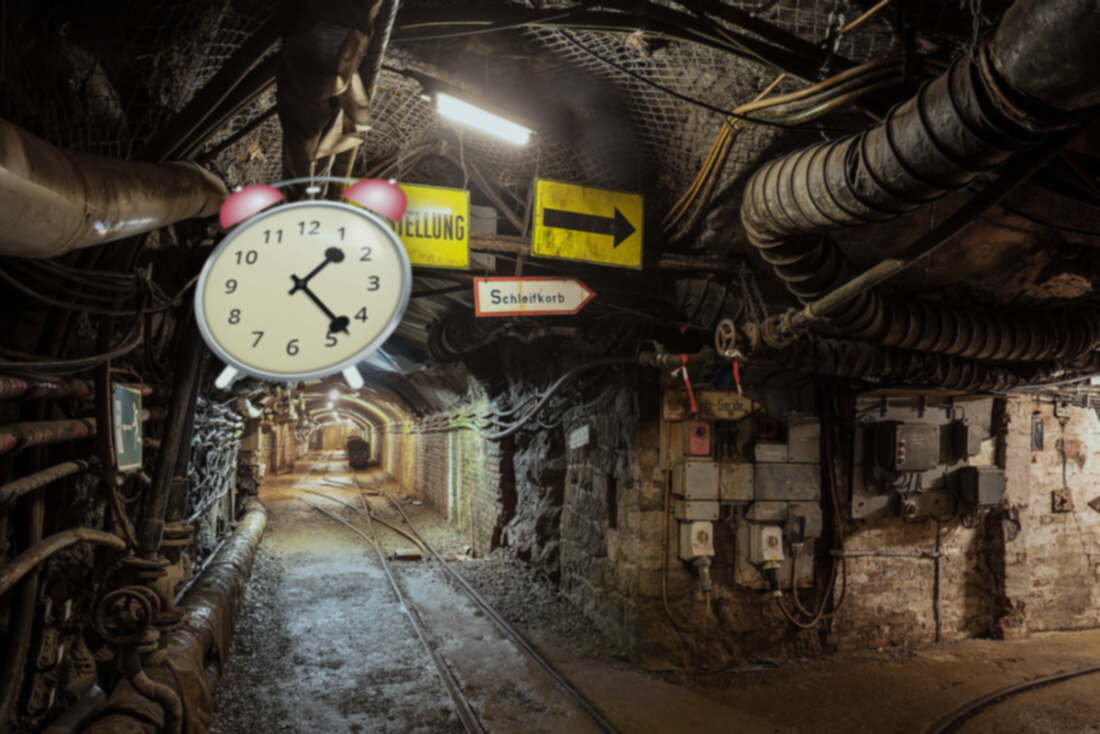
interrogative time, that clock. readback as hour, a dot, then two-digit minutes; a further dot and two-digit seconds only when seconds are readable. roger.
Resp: 1.23
